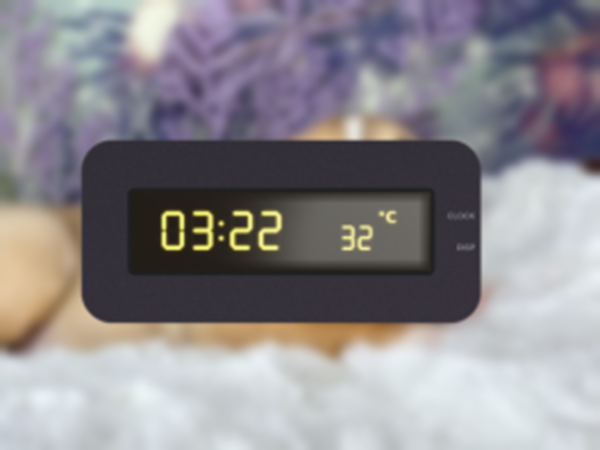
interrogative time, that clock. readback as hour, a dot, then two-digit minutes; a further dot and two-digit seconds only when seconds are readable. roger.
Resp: 3.22
